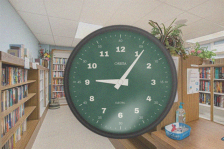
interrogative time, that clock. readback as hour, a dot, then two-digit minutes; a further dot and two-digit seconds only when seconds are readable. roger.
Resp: 9.06
